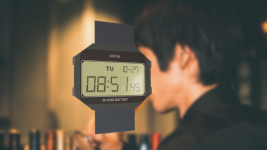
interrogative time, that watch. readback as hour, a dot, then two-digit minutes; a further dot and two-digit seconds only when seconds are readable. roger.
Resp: 8.51.45
